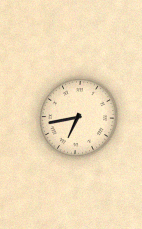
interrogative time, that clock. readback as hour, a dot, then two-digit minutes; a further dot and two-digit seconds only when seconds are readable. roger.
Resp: 6.43
